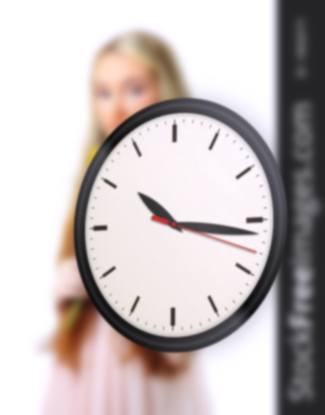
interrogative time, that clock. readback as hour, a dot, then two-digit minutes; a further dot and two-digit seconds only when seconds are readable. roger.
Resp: 10.16.18
